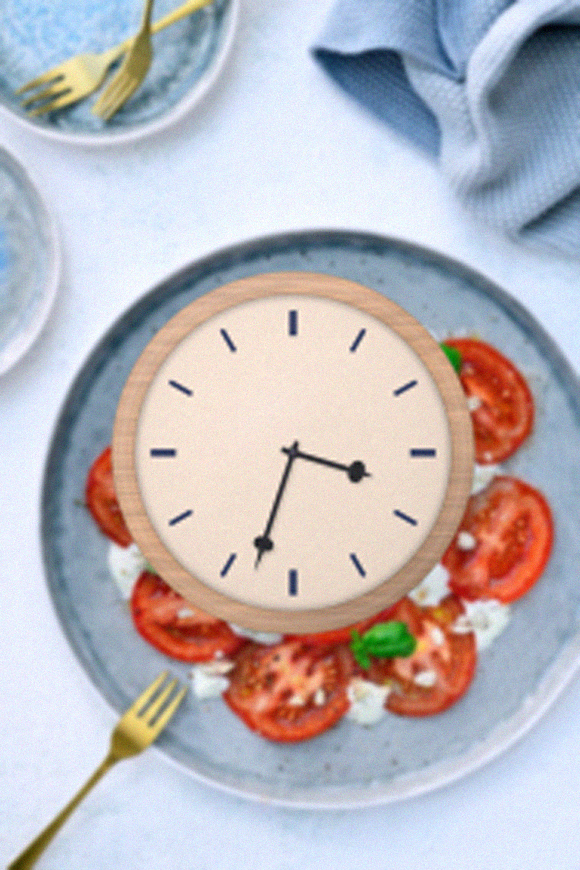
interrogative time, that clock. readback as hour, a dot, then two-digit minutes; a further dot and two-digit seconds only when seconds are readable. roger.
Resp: 3.33
